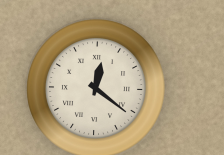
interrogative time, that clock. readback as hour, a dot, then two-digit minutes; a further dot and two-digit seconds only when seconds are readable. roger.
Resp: 12.21
